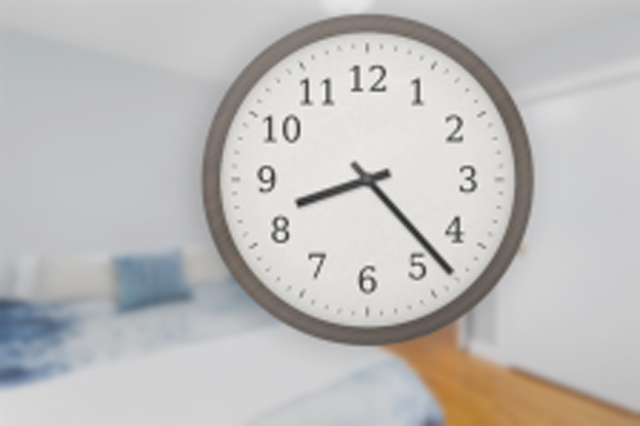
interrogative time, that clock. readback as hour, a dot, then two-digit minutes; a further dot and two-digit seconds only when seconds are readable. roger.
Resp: 8.23
